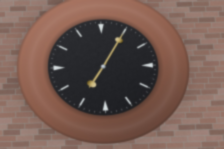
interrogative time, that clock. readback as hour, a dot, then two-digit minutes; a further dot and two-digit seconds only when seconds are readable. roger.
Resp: 7.05
